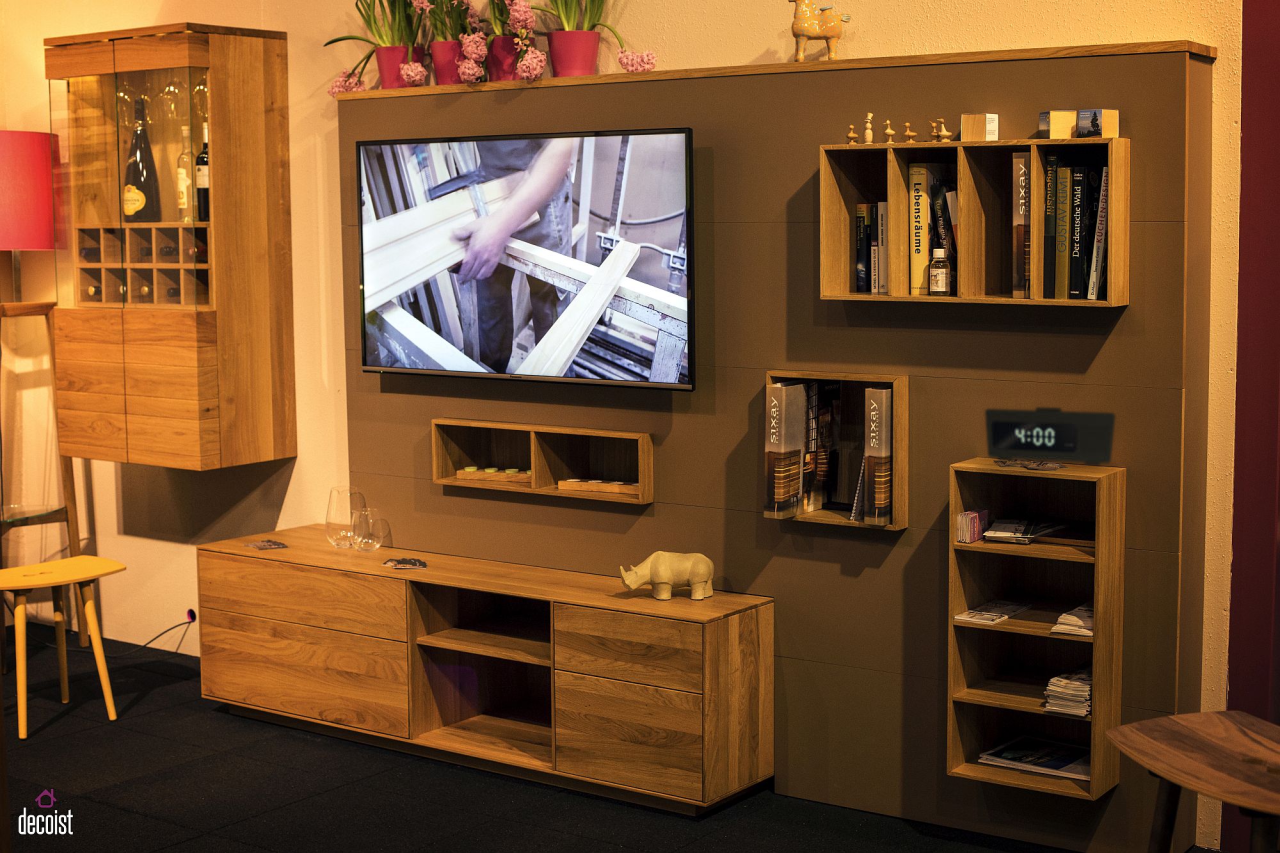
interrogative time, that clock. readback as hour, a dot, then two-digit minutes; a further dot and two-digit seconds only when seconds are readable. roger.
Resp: 4.00
